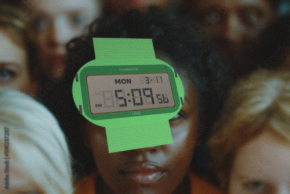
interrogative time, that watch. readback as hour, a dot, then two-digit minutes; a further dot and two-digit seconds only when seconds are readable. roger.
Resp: 5.09.56
